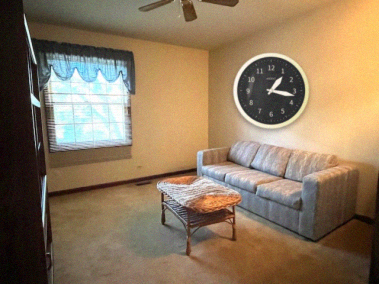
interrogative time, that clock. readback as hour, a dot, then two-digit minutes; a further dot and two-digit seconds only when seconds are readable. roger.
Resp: 1.17
